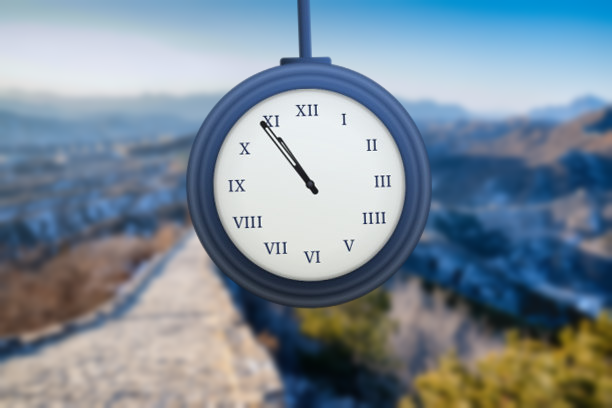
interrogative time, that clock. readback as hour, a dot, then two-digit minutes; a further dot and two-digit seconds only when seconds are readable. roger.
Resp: 10.54
